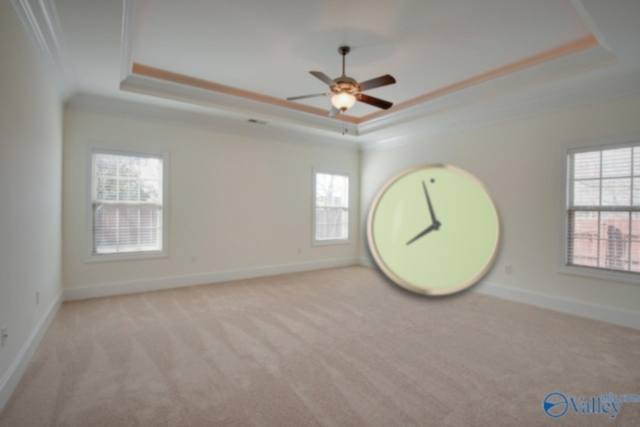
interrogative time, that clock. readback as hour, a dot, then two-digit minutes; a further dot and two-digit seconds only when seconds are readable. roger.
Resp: 7.58
